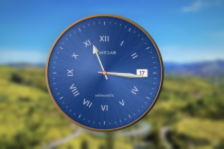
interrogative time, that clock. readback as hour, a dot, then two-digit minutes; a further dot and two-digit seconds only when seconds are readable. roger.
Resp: 11.16
